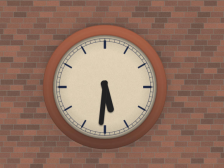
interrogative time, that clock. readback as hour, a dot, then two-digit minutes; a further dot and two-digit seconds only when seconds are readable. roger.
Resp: 5.31
